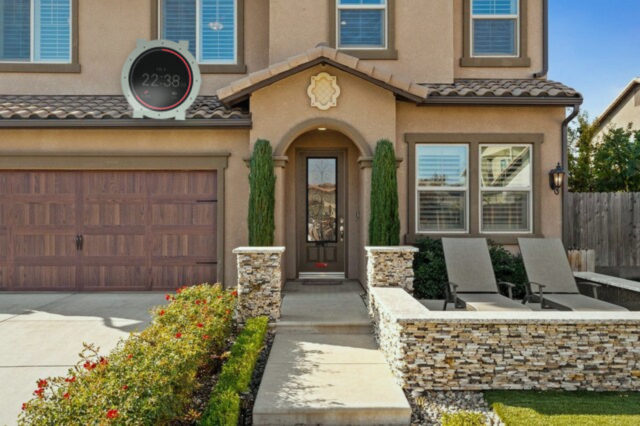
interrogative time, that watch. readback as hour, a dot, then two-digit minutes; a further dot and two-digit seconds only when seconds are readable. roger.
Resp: 22.38
